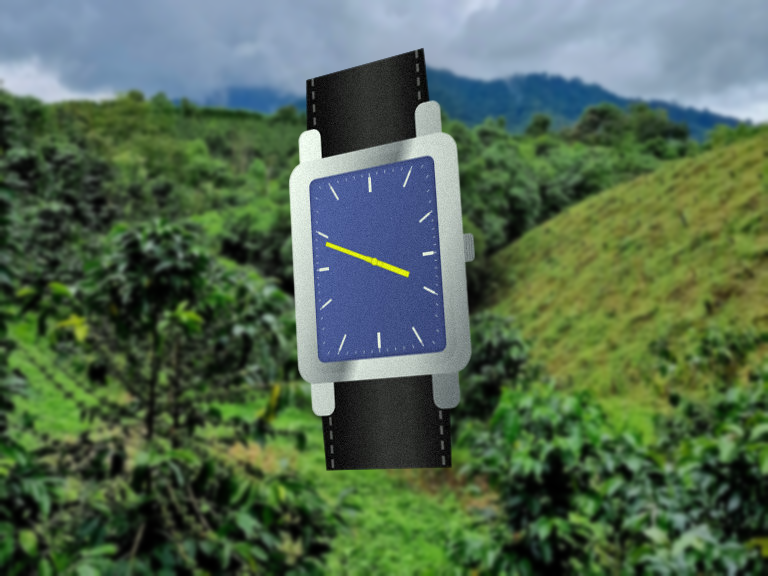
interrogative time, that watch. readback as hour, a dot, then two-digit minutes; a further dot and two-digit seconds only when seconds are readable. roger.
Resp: 3.49
